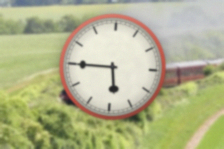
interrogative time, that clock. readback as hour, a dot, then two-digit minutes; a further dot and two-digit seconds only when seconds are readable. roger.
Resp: 5.45
